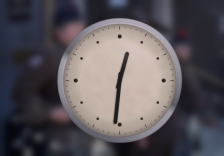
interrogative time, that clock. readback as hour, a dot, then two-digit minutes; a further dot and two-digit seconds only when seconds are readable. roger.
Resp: 12.31
